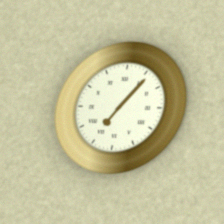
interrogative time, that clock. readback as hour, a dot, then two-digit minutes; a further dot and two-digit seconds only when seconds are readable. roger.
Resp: 7.06
